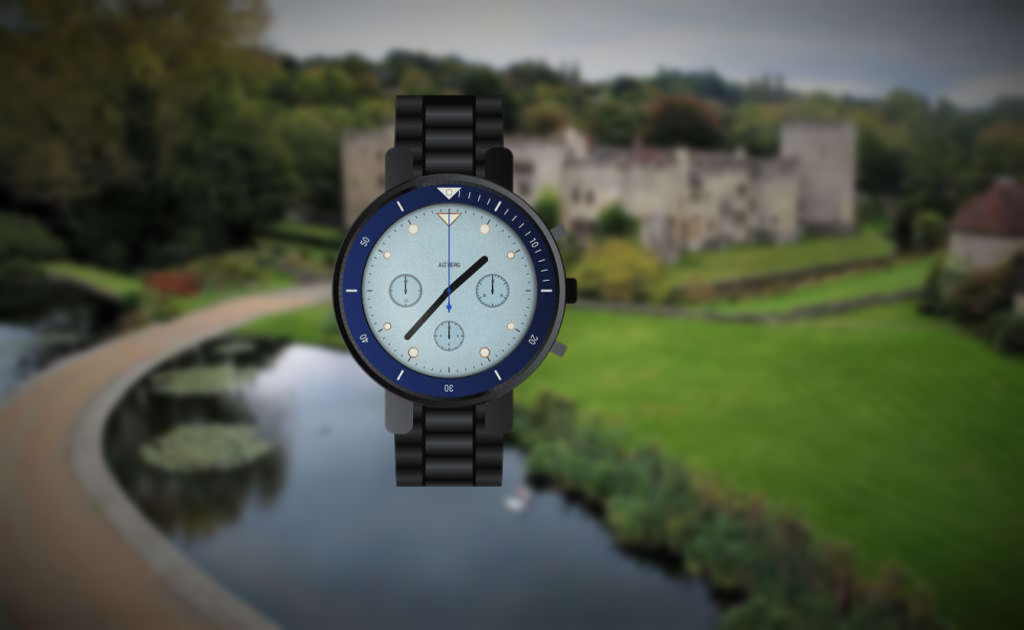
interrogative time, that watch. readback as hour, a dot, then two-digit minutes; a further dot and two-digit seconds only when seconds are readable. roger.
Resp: 1.37
